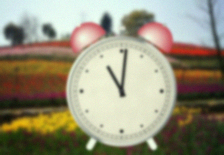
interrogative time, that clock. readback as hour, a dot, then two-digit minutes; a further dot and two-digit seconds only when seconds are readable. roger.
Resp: 11.01
